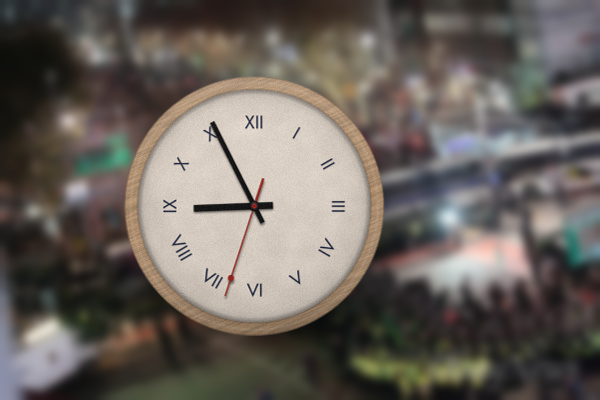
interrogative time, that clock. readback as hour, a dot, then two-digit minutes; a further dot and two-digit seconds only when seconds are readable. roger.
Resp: 8.55.33
